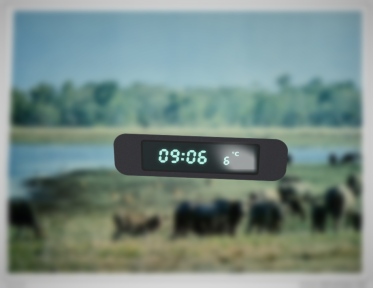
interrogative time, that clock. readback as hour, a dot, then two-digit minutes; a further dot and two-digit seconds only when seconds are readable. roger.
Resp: 9.06
